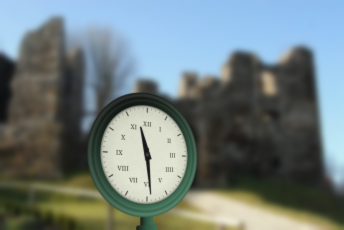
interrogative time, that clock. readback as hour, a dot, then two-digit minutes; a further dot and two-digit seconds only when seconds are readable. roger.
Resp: 11.29
